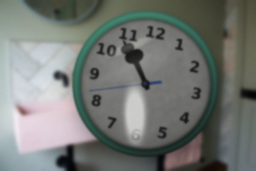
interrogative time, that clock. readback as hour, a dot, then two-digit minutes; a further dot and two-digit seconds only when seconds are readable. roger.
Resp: 10.53.42
